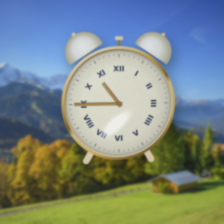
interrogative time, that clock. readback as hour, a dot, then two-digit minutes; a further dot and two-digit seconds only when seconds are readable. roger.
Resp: 10.45
